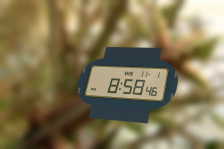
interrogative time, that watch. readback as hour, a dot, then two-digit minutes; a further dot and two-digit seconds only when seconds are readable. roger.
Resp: 8.58.46
